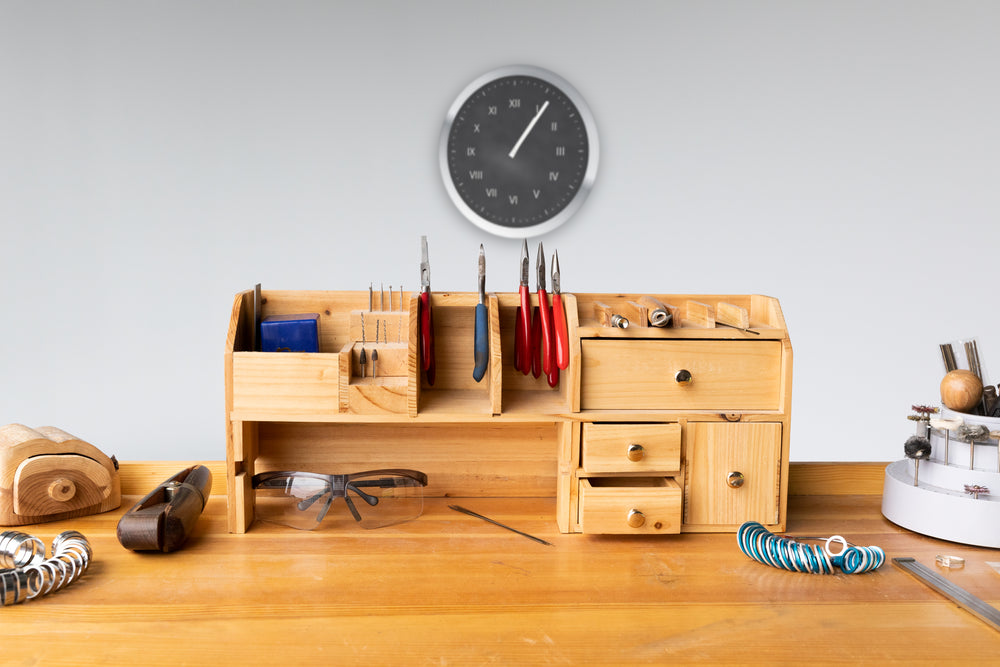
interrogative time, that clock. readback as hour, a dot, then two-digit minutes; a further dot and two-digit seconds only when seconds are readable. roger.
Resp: 1.06
